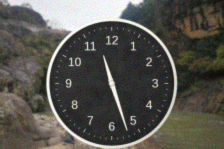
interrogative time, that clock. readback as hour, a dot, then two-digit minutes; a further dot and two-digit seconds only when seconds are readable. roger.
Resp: 11.27
